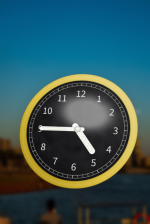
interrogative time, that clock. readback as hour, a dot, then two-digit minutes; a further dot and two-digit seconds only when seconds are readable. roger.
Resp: 4.45
